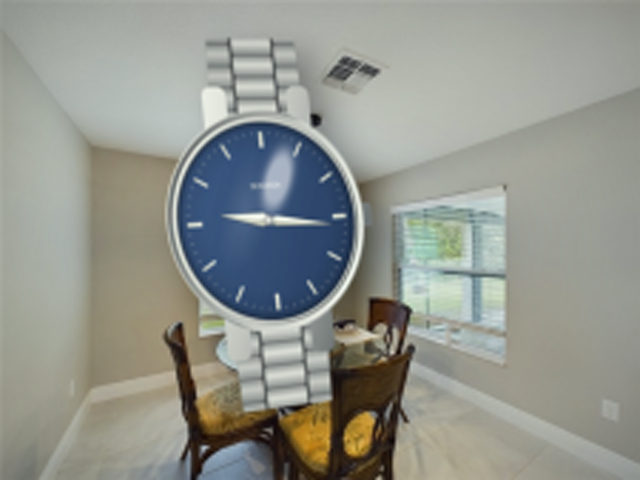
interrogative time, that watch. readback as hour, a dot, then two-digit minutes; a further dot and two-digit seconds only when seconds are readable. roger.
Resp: 9.16
